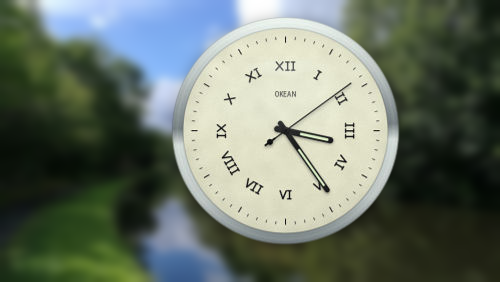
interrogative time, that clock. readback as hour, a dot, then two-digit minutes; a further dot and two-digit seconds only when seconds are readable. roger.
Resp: 3.24.09
